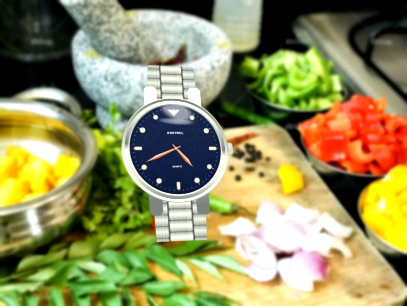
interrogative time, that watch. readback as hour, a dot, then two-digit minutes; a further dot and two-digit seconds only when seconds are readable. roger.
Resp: 4.41
